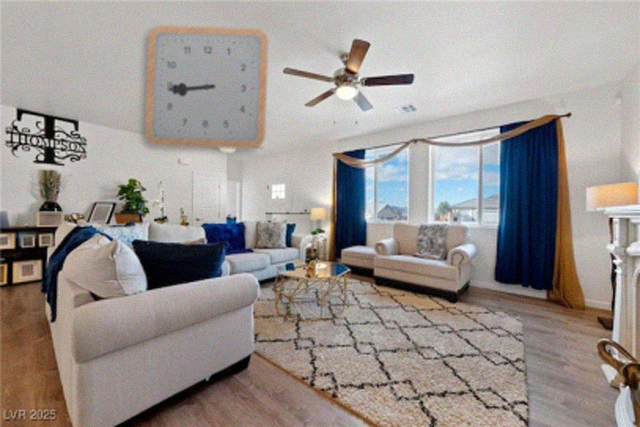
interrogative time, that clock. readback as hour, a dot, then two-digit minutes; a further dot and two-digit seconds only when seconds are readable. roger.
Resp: 8.44
